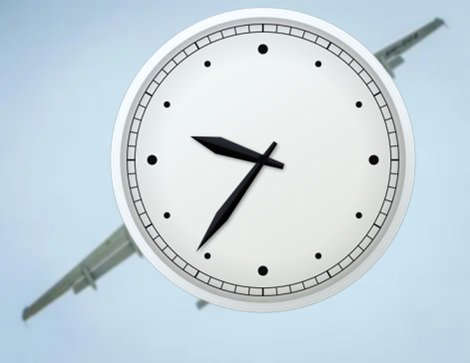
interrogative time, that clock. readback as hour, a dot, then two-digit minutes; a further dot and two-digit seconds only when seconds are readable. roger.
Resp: 9.36
